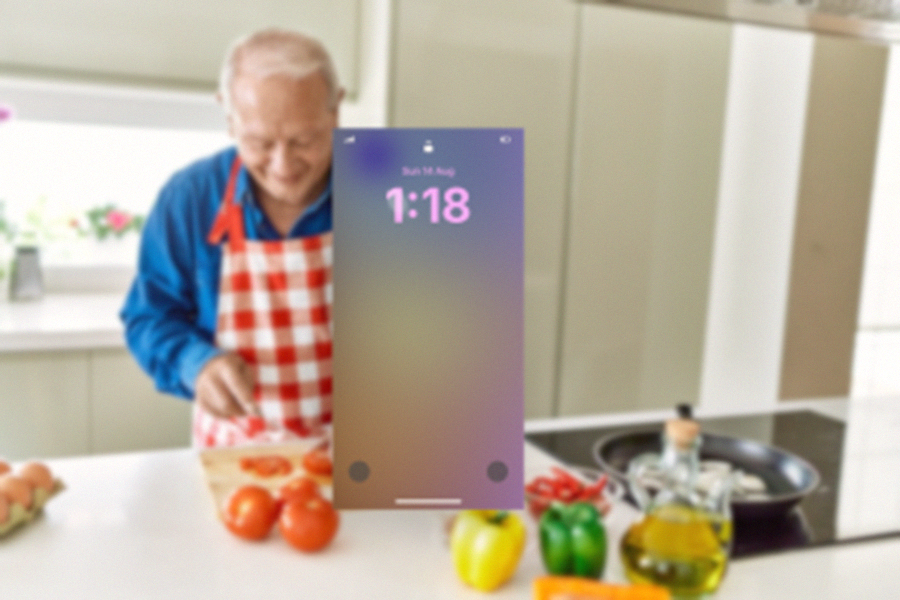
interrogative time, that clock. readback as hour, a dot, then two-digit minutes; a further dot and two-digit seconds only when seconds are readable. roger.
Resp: 1.18
